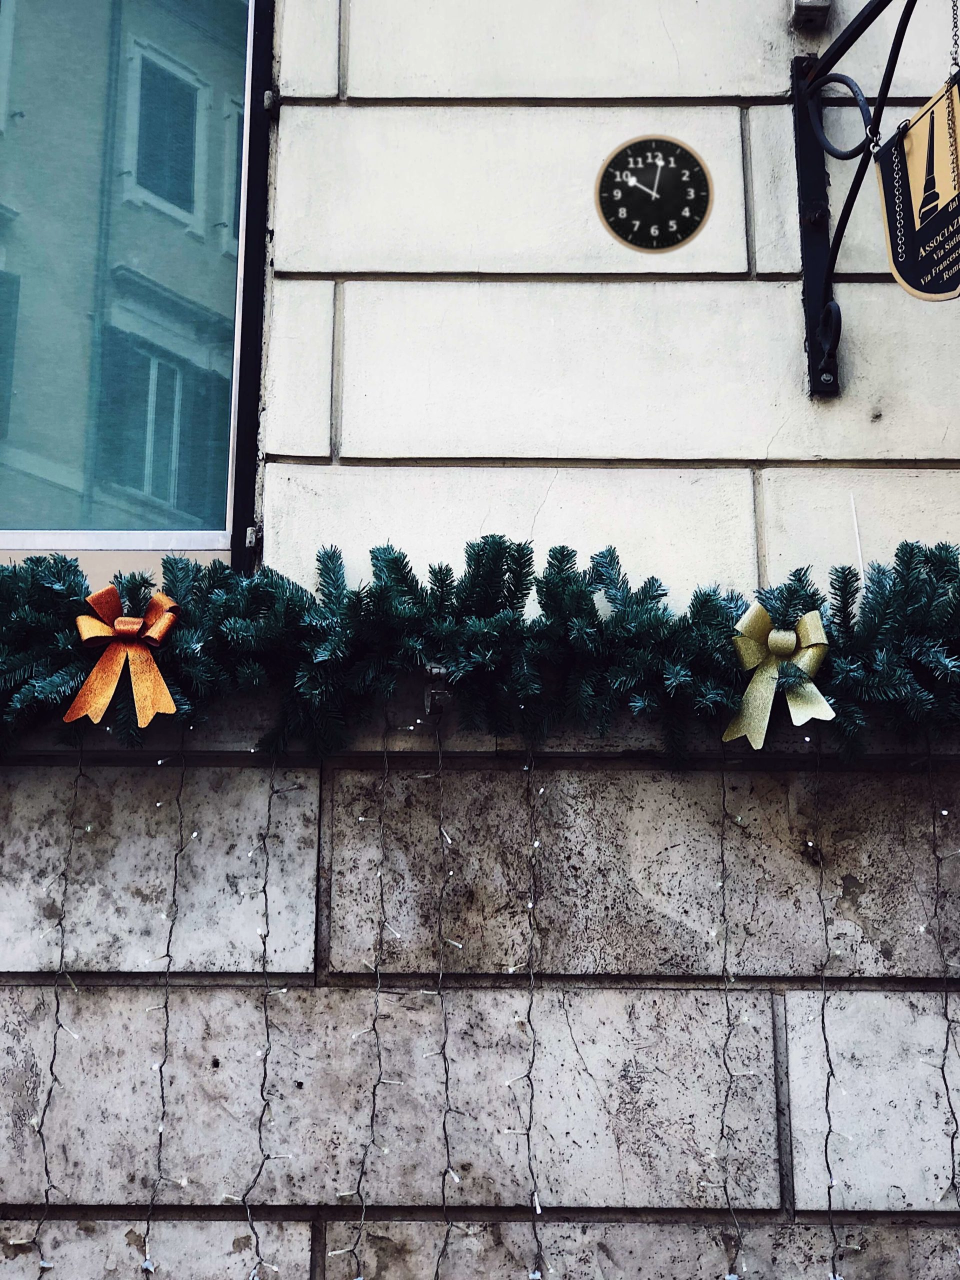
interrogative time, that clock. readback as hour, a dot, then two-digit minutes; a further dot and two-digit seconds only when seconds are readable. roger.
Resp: 10.02
